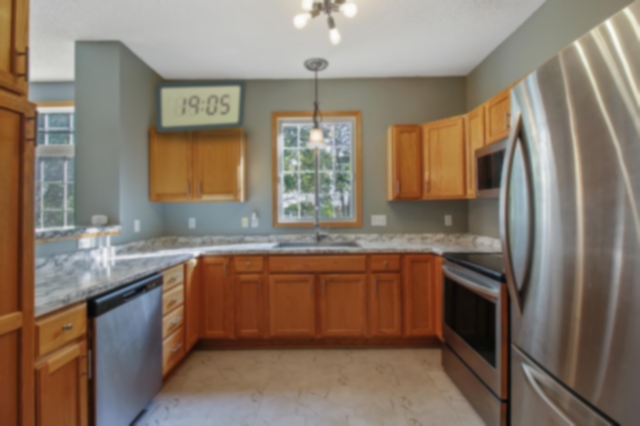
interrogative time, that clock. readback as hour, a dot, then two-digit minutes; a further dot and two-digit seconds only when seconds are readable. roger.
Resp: 19.05
